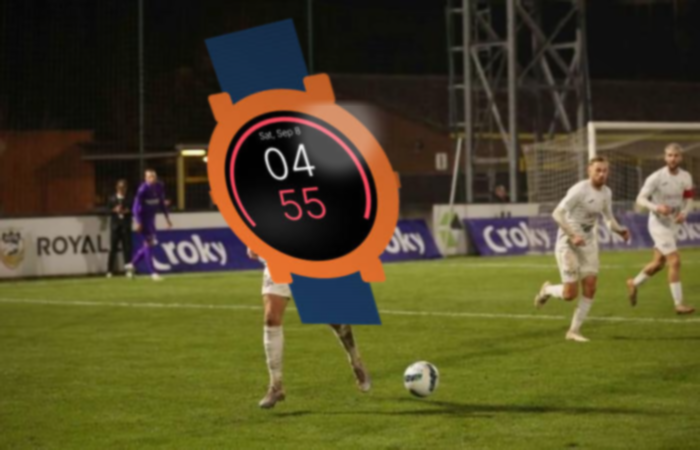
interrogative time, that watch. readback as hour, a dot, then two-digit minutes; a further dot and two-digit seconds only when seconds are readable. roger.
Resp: 4.55
